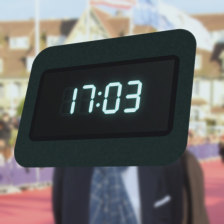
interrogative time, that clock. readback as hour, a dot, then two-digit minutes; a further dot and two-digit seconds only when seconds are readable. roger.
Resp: 17.03
